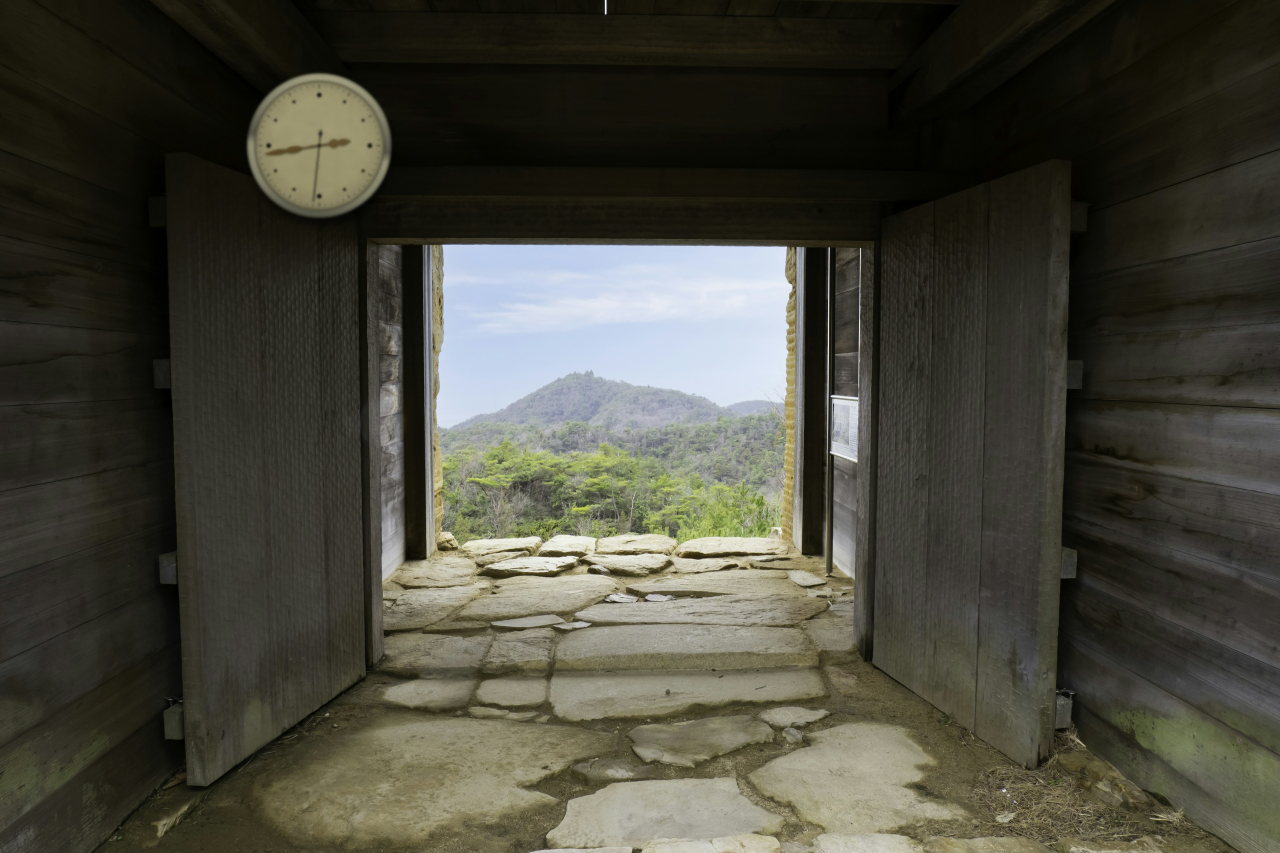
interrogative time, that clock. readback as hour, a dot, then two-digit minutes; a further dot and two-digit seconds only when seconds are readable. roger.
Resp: 2.43.31
